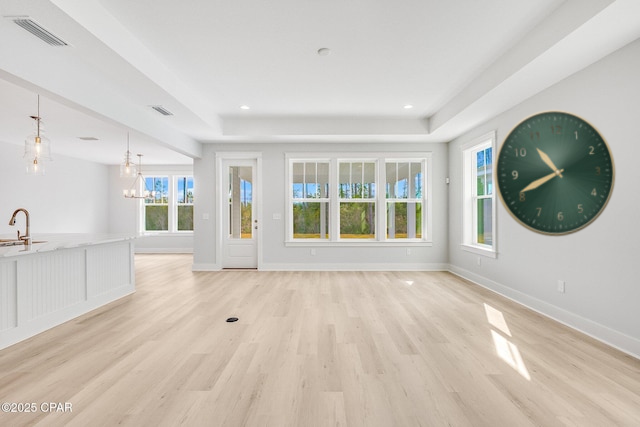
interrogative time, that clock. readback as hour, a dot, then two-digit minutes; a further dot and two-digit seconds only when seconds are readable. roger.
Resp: 10.41
